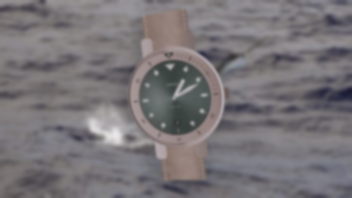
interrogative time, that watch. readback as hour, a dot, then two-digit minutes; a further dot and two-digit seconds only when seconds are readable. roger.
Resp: 1.11
